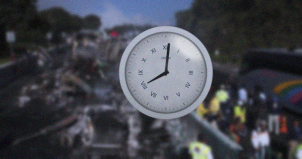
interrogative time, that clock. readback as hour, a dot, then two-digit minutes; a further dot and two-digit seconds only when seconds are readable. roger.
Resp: 8.01
